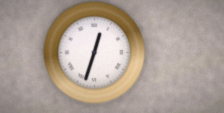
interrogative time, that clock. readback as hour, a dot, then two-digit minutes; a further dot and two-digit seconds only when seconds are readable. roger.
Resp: 12.33
